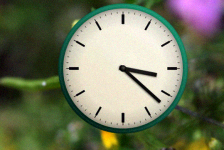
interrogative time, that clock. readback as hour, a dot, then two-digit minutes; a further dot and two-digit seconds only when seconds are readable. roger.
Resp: 3.22
